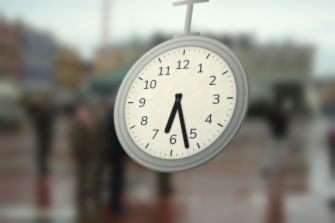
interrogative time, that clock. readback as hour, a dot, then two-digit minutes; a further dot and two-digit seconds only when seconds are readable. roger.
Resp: 6.27
